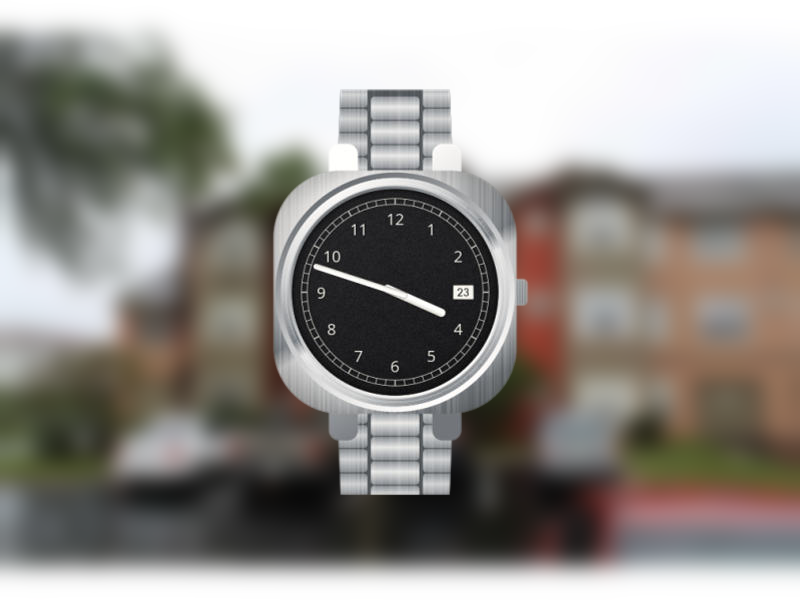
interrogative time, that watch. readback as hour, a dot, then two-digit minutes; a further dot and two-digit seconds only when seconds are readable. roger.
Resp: 3.48
